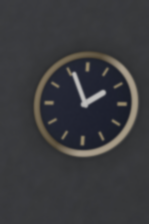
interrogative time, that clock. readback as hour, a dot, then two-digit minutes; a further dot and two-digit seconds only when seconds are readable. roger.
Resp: 1.56
